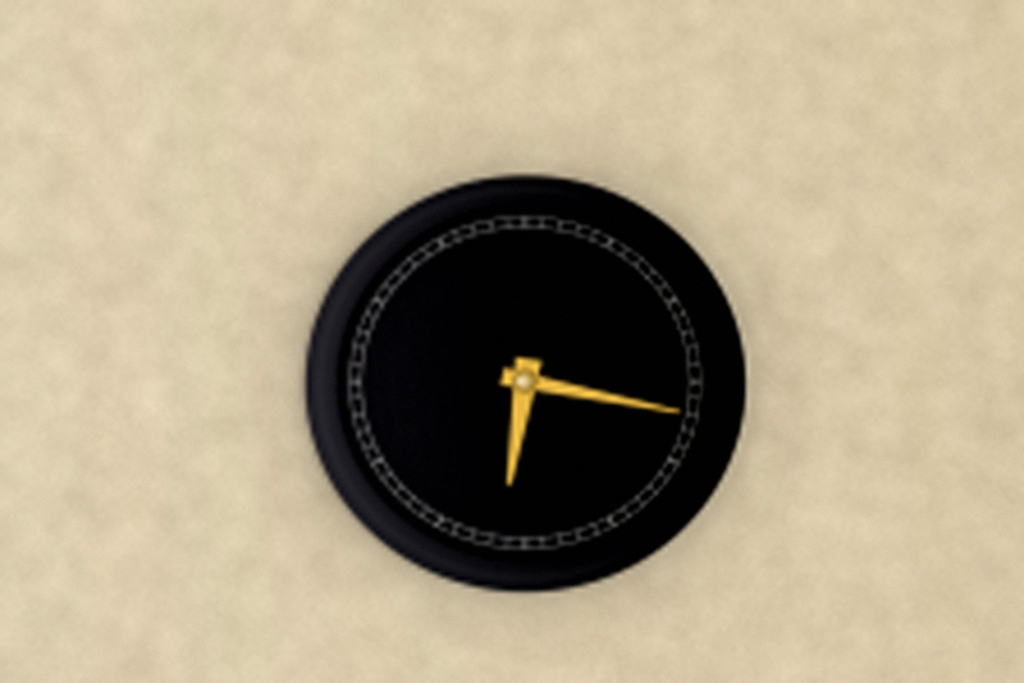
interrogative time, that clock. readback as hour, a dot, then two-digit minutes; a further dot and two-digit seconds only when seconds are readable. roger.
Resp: 6.17
